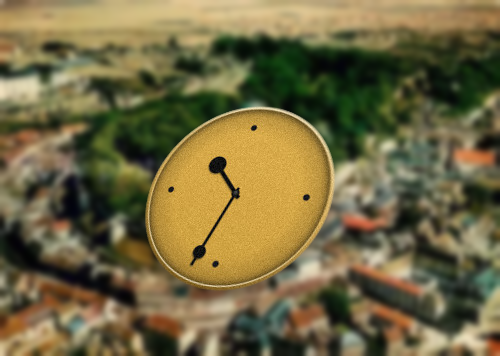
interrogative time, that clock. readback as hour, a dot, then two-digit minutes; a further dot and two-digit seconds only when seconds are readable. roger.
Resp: 10.33
